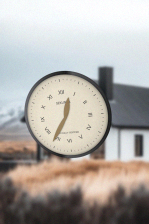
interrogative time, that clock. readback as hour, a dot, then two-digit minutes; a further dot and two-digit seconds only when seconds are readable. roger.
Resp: 12.36
